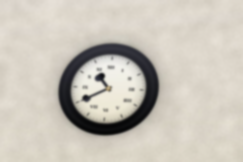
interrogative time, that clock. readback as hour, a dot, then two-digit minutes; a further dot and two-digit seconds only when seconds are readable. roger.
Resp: 10.40
